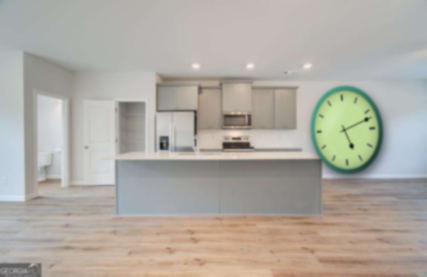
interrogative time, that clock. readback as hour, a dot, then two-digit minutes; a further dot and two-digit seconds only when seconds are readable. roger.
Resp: 5.12
